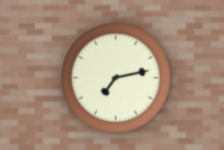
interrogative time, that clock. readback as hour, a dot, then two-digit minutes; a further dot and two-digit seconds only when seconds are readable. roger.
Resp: 7.13
